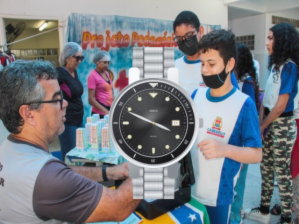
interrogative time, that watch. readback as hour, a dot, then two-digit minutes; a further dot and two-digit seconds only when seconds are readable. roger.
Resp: 3.49
